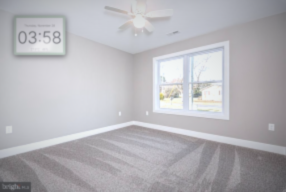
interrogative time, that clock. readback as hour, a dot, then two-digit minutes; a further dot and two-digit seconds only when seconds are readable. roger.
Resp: 3.58
